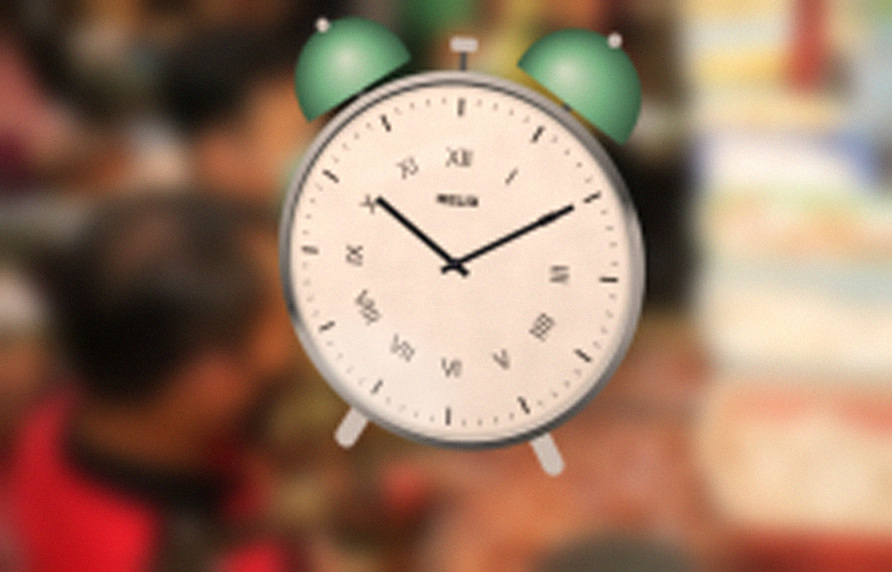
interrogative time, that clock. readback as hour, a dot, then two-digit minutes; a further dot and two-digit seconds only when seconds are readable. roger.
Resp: 10.10
